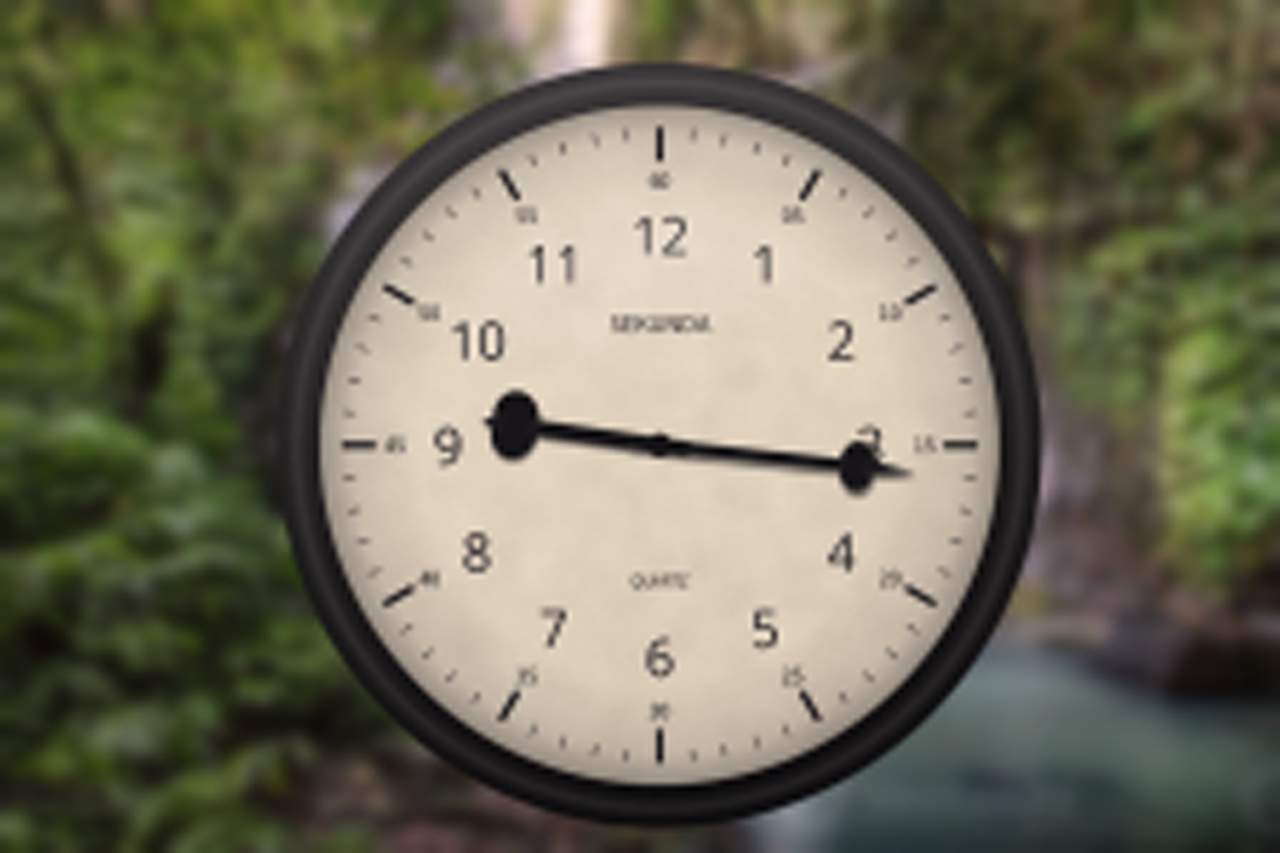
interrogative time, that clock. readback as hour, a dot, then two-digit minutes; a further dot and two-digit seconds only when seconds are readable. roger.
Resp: 9.16
